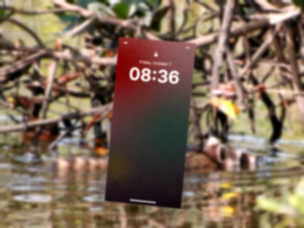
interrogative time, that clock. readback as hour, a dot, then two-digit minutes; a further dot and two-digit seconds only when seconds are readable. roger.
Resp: 8.36
